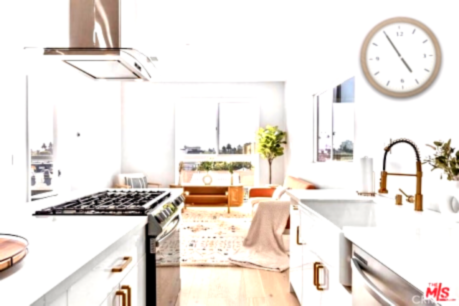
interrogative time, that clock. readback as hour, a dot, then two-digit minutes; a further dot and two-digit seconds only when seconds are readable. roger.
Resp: 4.55
